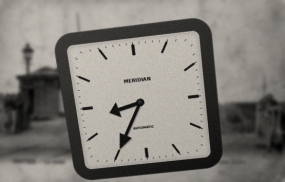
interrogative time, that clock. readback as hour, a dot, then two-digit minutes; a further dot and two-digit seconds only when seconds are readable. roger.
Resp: 8.35
